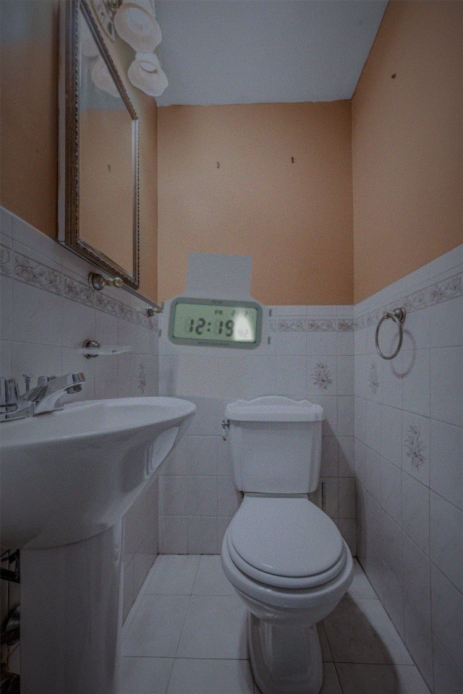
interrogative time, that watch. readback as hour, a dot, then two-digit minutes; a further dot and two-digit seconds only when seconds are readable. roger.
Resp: 12.19
